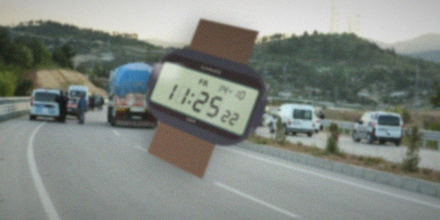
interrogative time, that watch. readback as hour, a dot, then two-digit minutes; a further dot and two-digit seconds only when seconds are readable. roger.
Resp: 11.25.22
